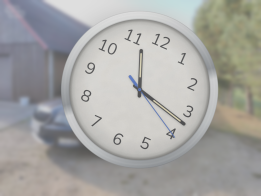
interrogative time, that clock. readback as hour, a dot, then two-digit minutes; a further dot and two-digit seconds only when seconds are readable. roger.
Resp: 11.17.20
